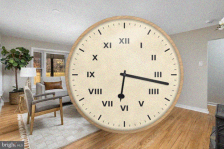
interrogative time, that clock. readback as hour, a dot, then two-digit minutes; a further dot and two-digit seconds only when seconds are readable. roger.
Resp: 6.17
